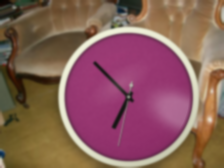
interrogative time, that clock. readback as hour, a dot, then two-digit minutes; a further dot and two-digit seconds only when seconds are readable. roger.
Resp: 6.52.32
